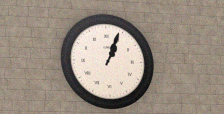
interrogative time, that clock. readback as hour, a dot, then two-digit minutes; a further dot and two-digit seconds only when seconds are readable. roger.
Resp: 1.04
